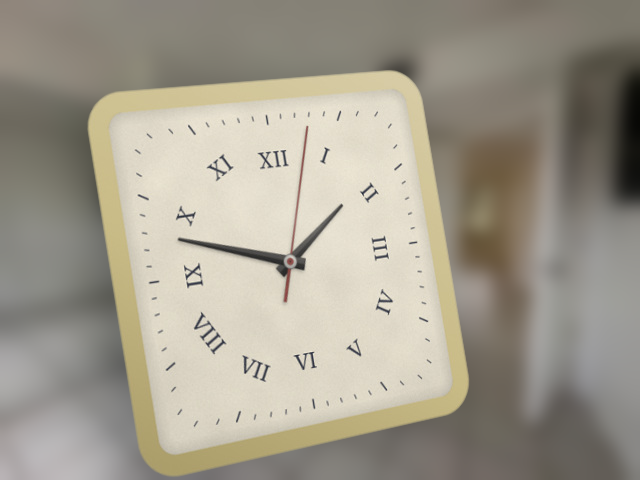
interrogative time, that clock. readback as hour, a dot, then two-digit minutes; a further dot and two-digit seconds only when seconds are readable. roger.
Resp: 1.48.03
